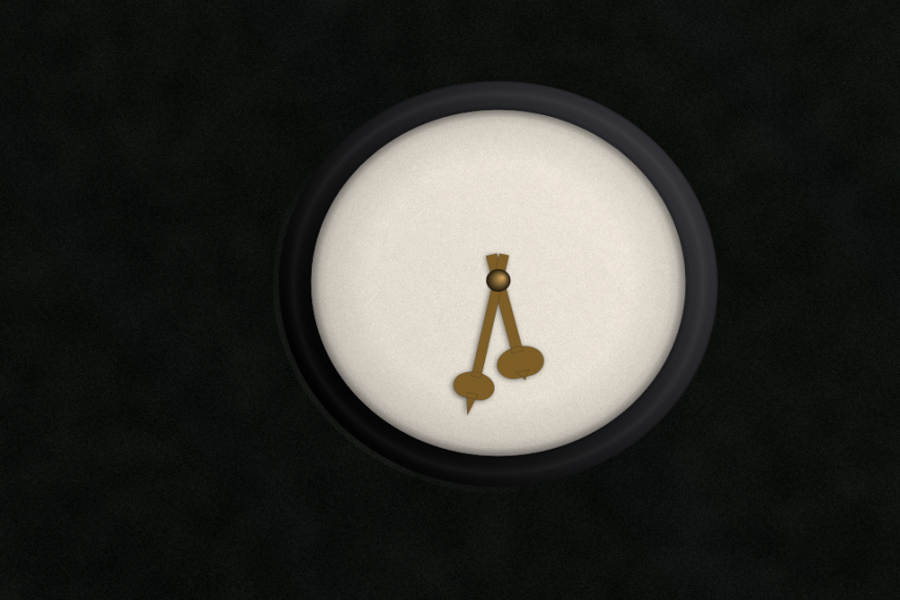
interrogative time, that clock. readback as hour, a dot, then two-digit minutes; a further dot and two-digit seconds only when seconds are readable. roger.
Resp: 5.32
